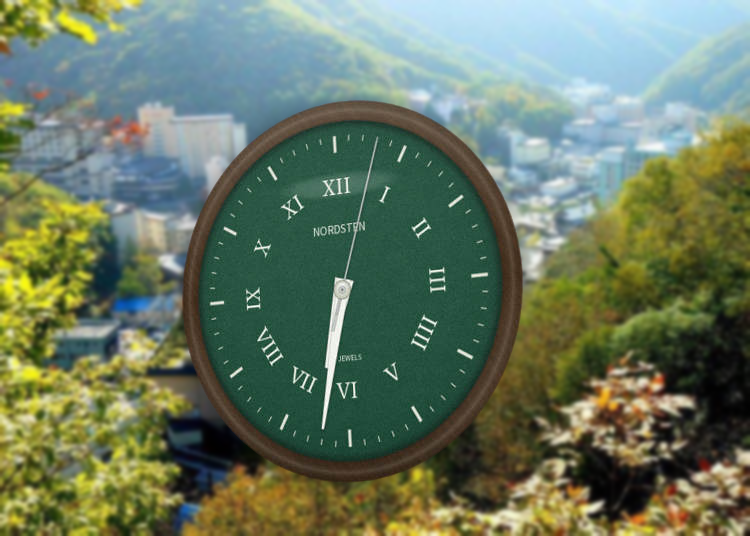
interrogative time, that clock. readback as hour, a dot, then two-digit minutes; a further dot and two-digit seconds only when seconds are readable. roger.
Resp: 6.32.03
